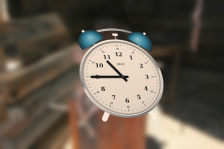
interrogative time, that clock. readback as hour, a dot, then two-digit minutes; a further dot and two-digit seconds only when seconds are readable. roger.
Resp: 10.45
